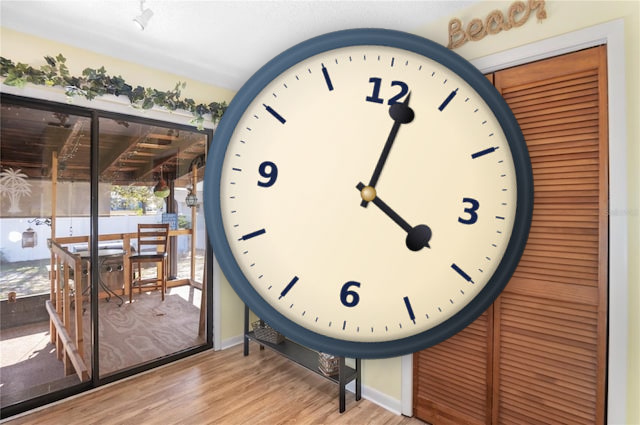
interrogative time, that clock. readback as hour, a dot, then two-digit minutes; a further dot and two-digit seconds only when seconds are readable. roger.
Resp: 4.02
